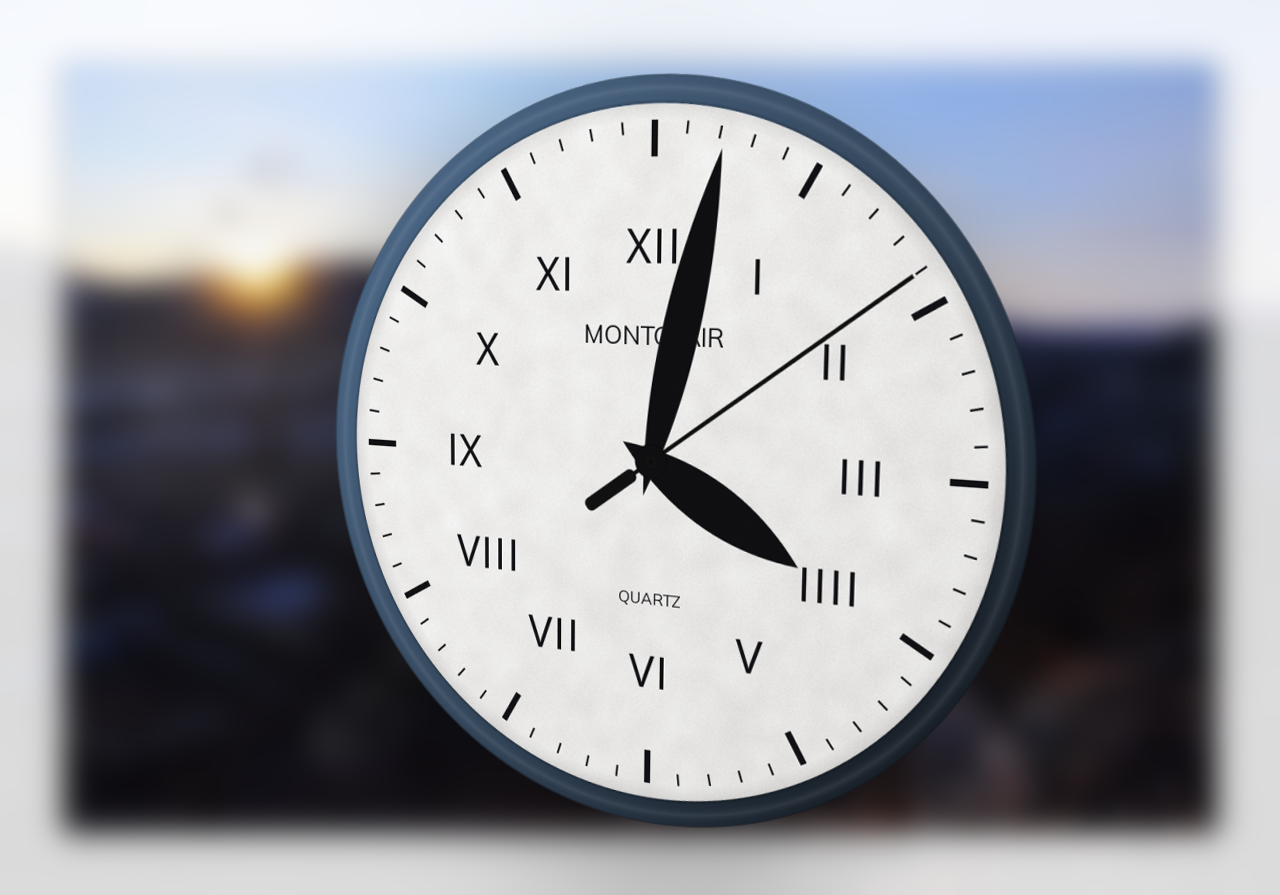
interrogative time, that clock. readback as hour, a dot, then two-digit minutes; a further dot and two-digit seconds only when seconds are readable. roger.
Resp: 4.02.09
